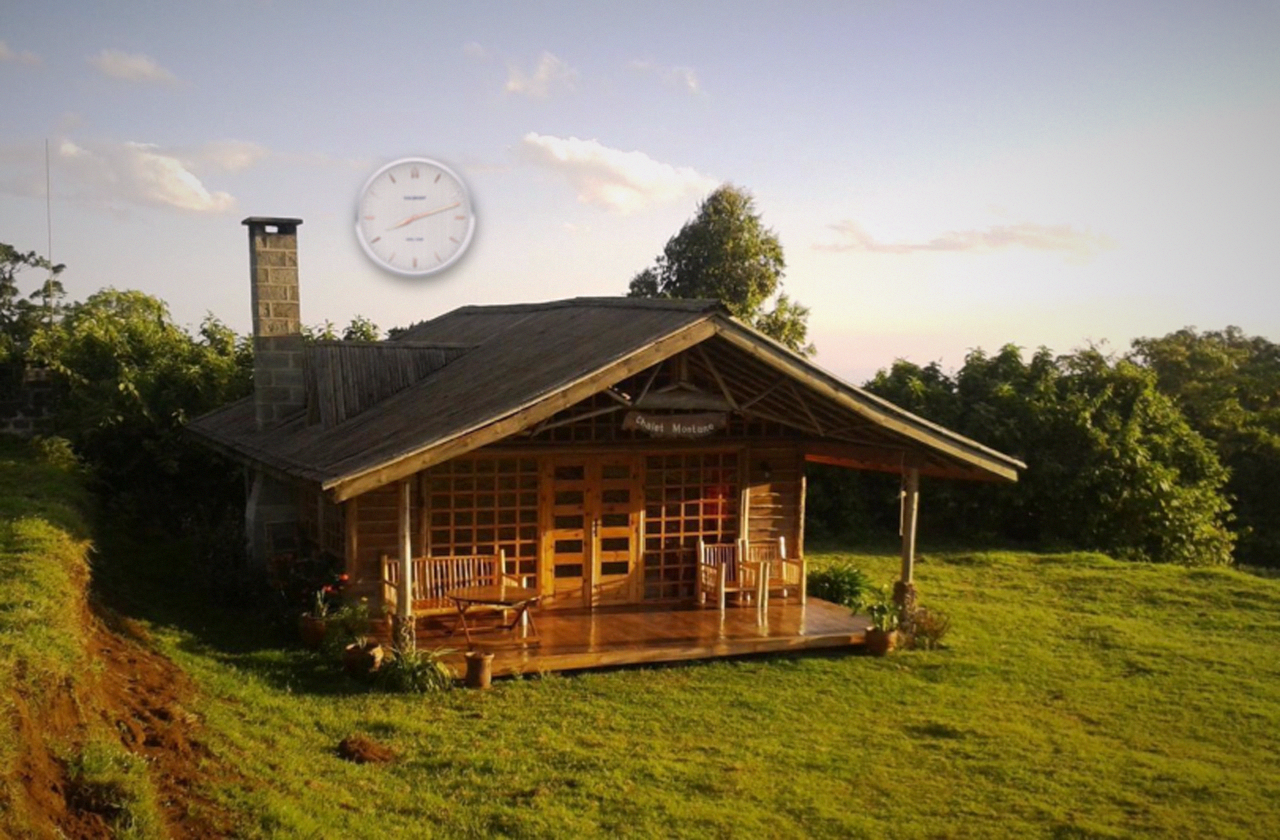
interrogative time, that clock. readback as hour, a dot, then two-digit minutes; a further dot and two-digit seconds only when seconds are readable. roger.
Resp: 8.12
